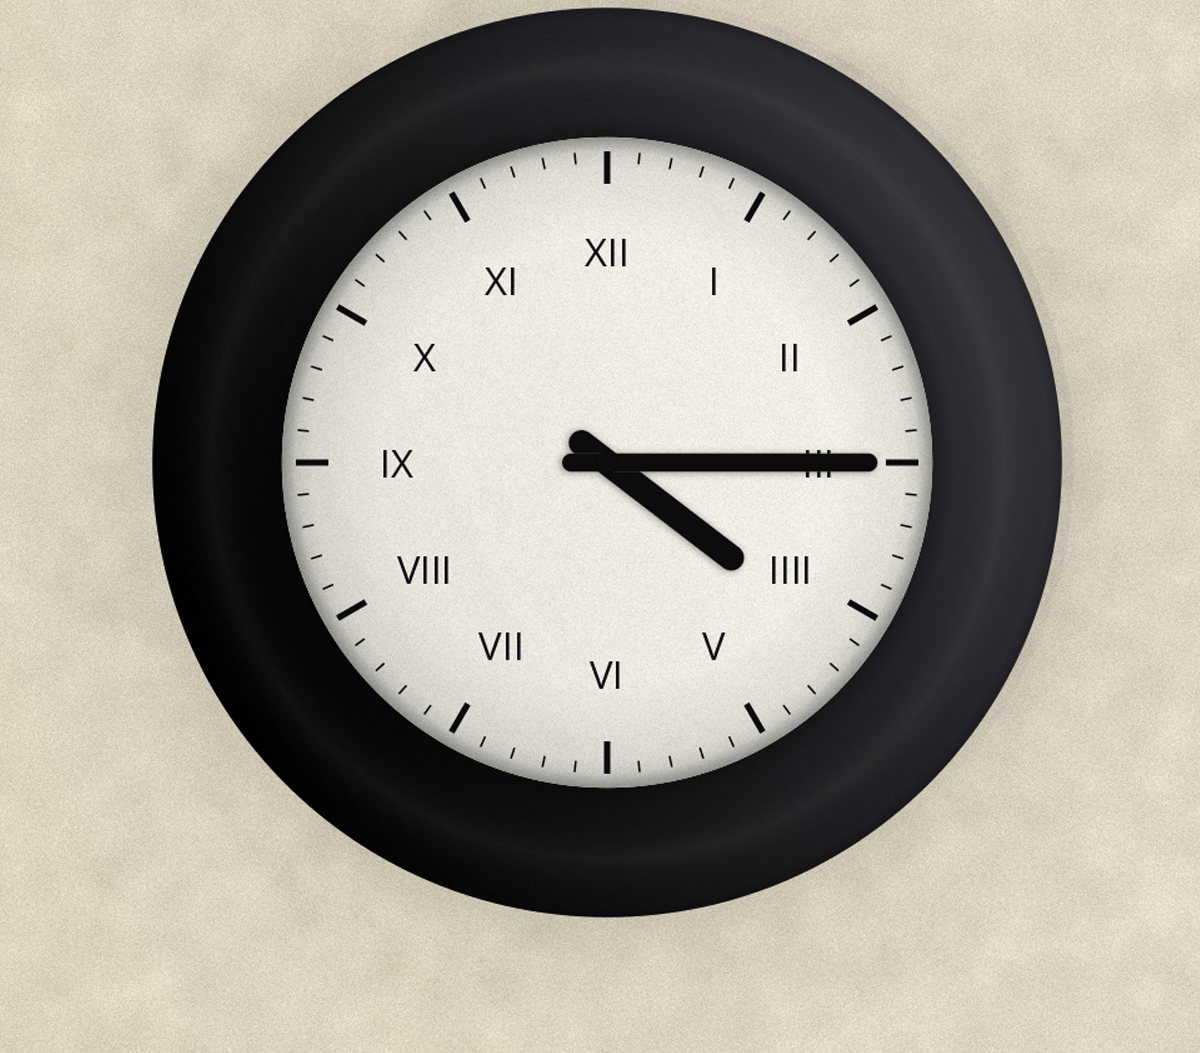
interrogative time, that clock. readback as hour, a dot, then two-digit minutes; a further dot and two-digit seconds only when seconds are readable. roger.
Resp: 4.15
